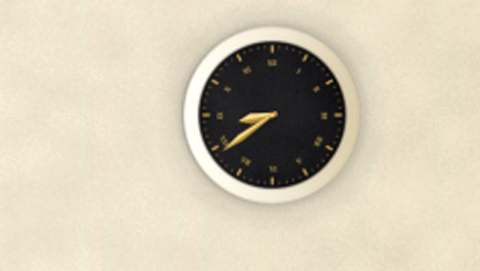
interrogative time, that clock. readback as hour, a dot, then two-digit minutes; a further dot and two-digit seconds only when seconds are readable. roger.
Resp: 8.39
